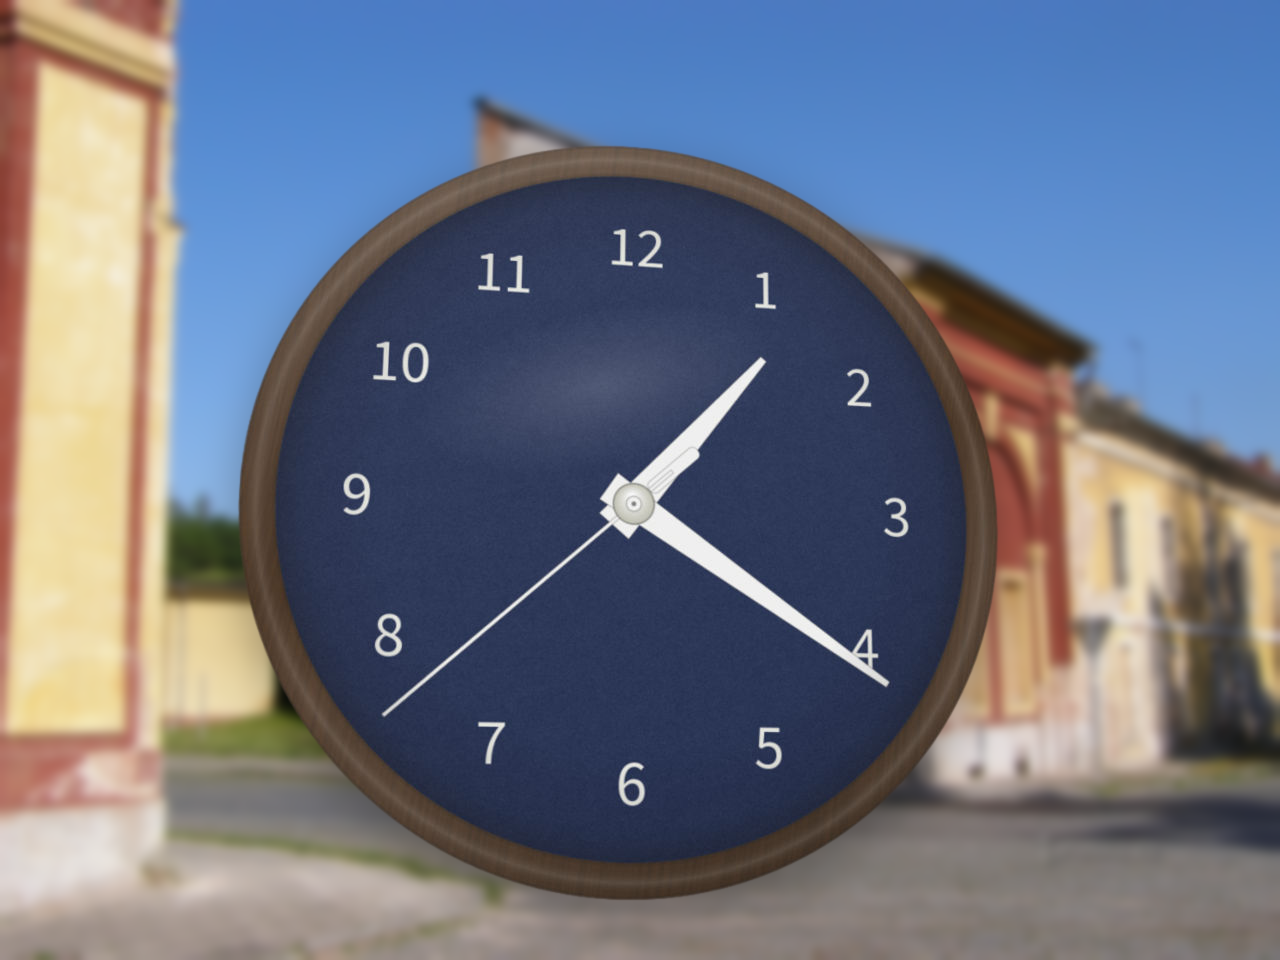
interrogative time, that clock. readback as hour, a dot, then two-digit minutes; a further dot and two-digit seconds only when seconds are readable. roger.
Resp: 1.20.38
